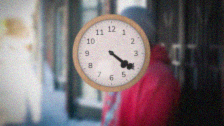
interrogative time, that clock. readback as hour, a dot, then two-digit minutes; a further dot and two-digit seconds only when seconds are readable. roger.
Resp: 4.21
